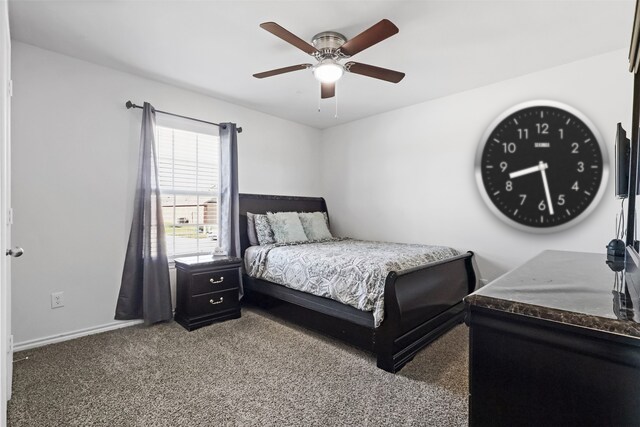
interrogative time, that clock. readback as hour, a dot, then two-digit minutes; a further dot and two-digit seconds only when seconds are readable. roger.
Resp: 8.28
